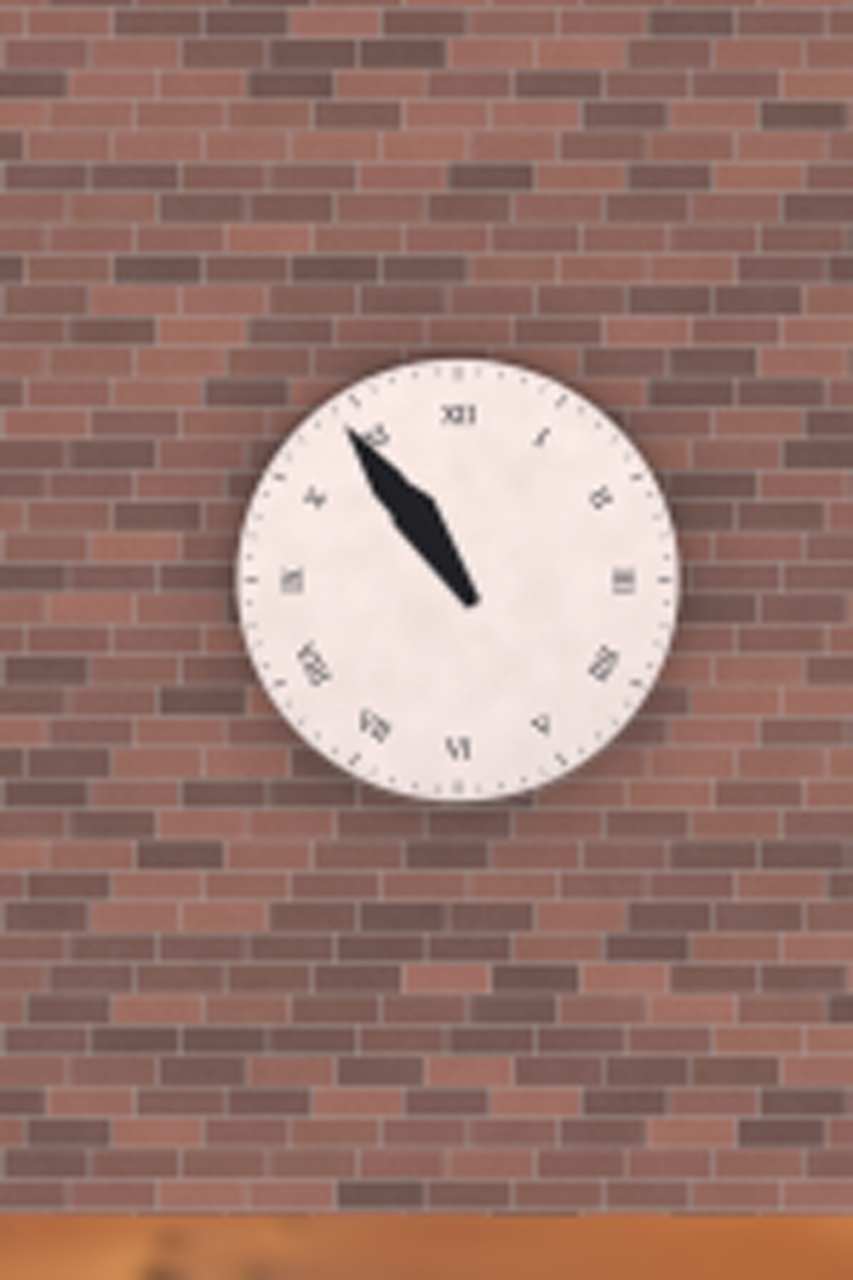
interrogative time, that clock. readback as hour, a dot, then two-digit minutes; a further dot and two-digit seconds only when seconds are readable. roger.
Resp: 10.54
